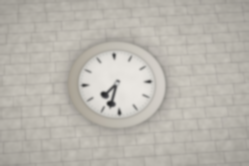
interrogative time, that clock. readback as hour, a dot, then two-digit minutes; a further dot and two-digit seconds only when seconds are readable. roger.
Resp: 7.33
